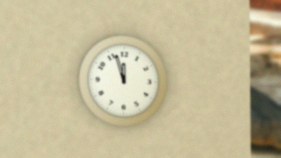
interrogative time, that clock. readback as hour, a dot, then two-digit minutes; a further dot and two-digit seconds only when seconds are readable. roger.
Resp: 11.57
